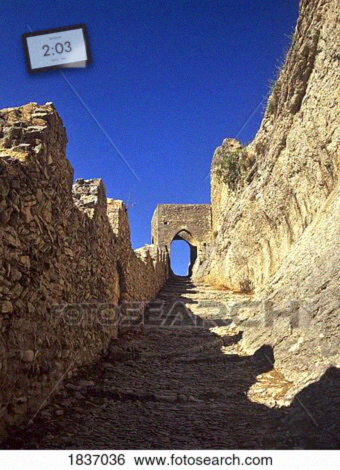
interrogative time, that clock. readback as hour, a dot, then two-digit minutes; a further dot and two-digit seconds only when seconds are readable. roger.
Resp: 2.03
